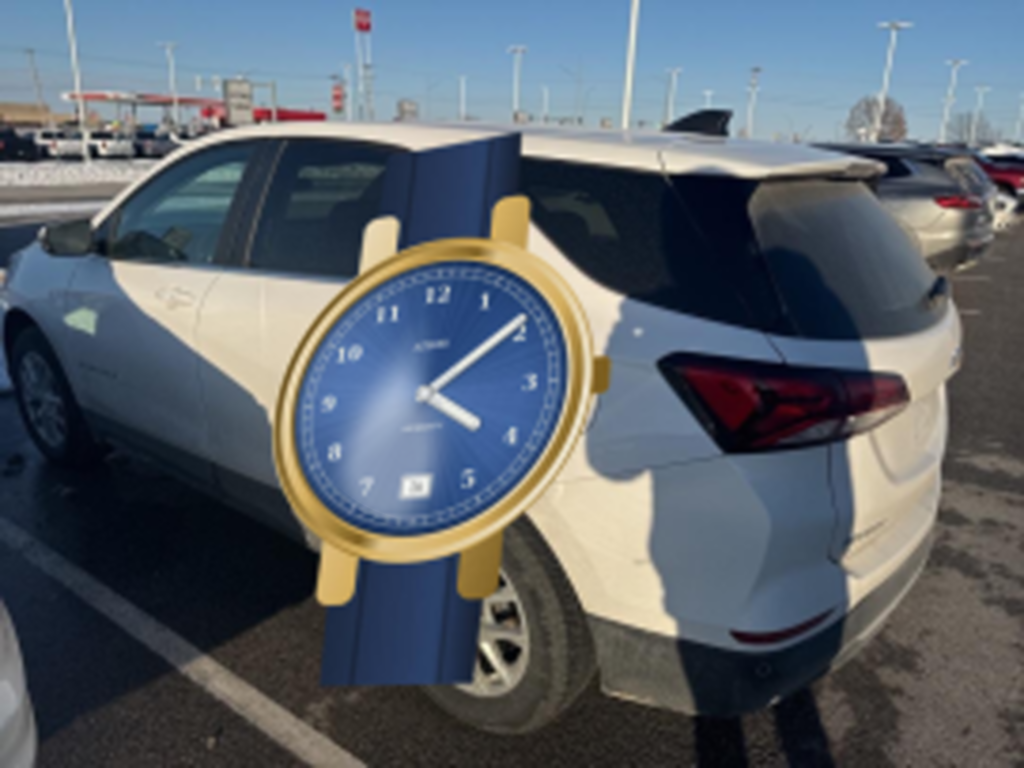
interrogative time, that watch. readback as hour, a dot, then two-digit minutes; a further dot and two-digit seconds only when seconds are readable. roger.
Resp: 4.09
